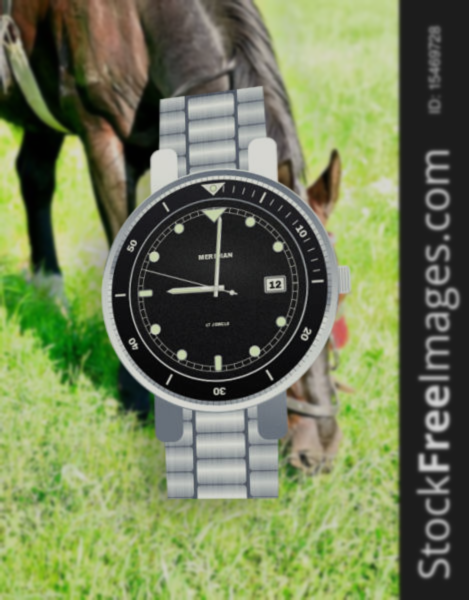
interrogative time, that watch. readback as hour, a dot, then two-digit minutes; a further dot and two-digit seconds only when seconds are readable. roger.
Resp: 9.00.48
